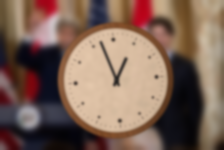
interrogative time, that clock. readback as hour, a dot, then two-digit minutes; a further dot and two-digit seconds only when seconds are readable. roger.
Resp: 12.57
